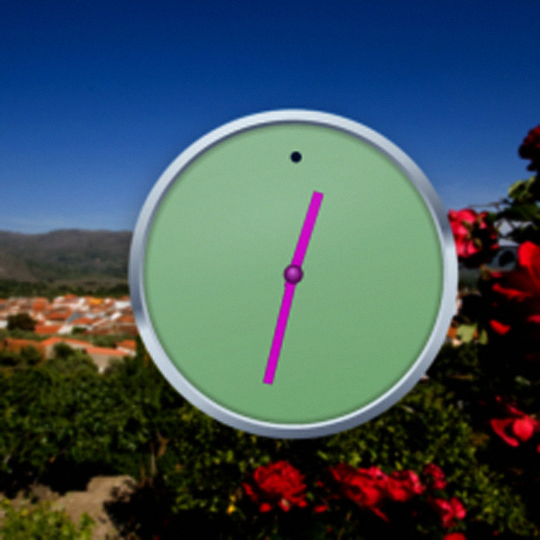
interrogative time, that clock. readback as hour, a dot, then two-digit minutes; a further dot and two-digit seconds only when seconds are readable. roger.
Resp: 12.32
